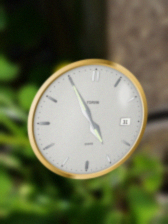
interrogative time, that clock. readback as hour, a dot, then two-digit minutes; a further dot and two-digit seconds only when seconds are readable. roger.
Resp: 4.55
